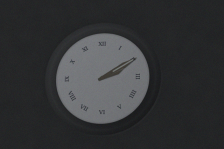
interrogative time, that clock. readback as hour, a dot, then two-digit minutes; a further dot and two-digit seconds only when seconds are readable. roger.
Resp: 2.10
